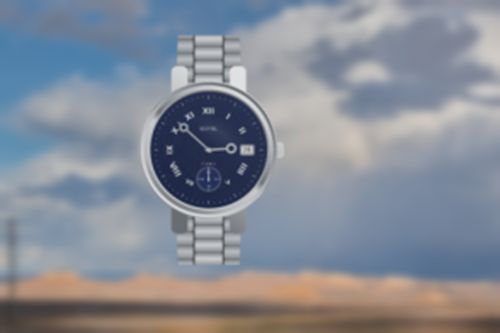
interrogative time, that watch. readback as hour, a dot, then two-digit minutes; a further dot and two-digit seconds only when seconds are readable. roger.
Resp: 2.52
